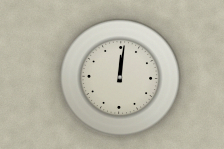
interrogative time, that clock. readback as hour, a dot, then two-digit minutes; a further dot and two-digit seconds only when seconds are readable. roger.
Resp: 12.01
